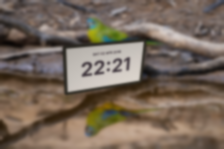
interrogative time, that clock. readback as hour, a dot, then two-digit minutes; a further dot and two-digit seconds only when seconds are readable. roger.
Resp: 22.21
